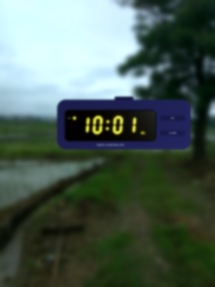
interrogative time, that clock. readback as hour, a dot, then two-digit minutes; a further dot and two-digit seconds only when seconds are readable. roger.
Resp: 10.01
